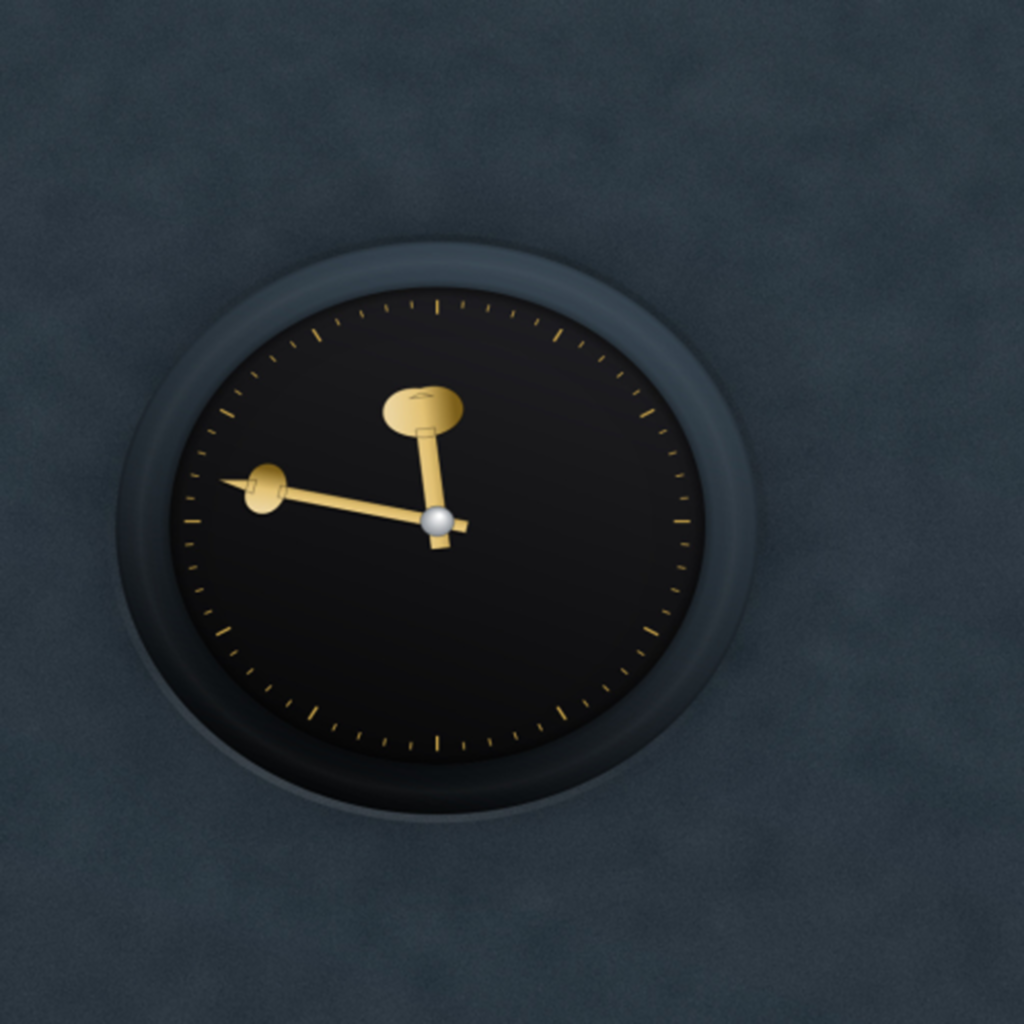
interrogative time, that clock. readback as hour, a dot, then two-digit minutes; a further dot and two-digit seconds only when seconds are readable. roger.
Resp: 11.47
